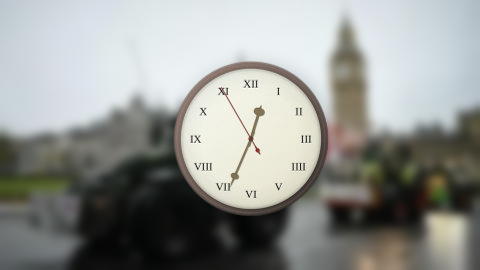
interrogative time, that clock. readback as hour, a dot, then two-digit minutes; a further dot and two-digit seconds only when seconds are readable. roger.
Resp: 12.33.55
